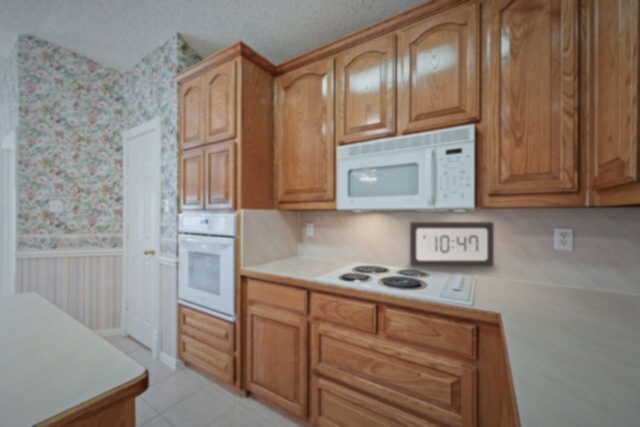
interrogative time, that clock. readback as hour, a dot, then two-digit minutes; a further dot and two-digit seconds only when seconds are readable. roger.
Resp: 10.47
